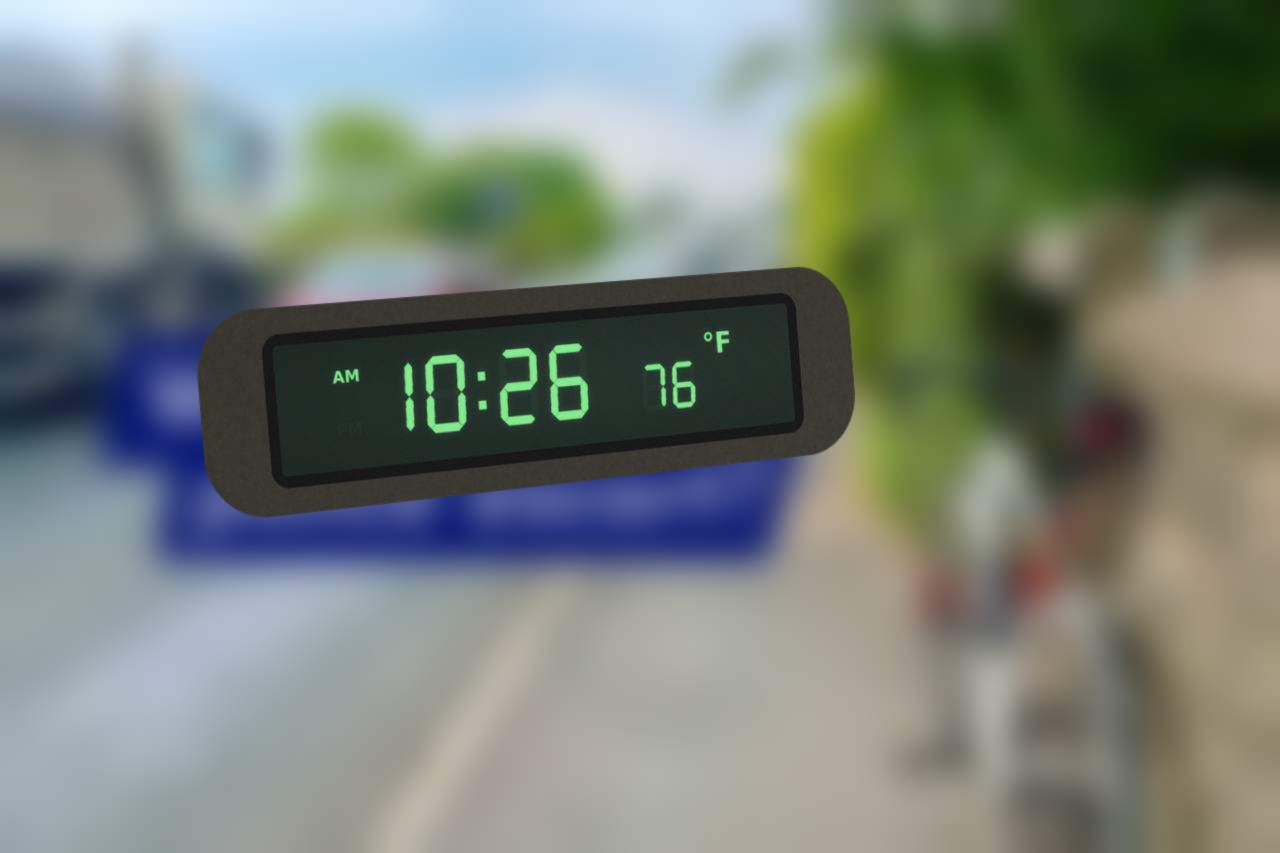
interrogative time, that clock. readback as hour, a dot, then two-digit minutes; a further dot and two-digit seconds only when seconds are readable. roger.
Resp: 10.26
